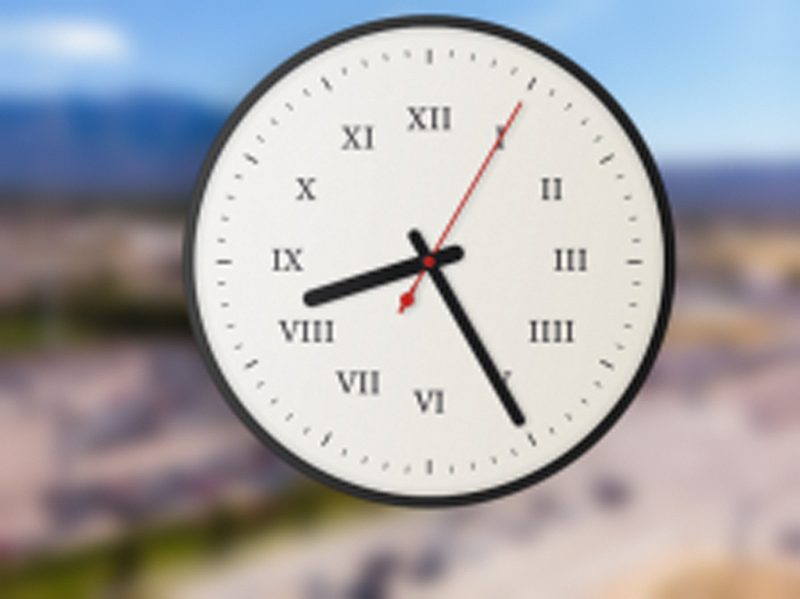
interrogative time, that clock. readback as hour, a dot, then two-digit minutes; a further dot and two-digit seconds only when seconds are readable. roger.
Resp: 8.25.05
